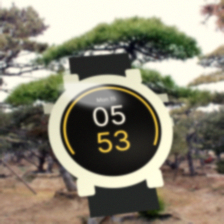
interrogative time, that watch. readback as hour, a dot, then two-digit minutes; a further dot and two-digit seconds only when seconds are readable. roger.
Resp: 5.53
